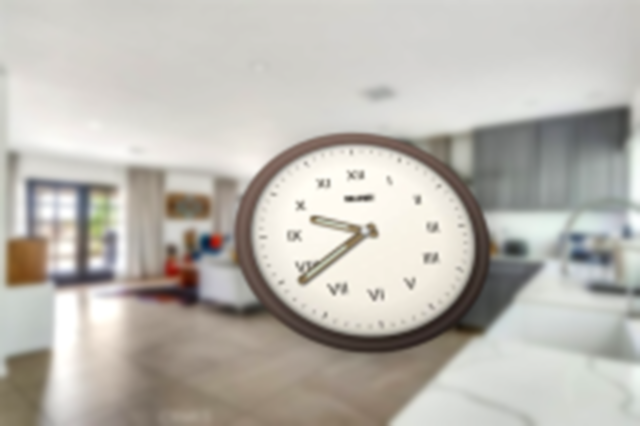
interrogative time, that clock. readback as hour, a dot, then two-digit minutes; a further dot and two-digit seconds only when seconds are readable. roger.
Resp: 9.39
